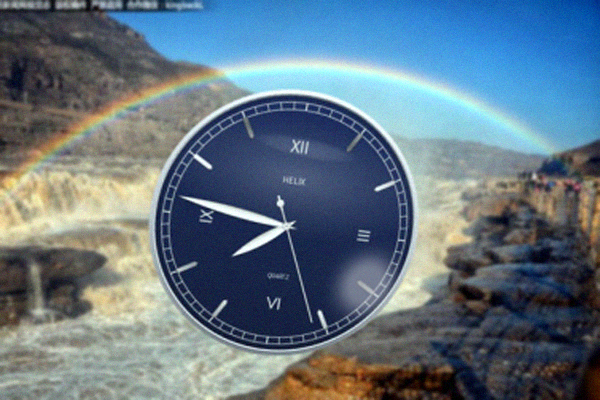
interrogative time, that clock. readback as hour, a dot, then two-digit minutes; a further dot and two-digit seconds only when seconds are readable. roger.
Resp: 7.46.26
